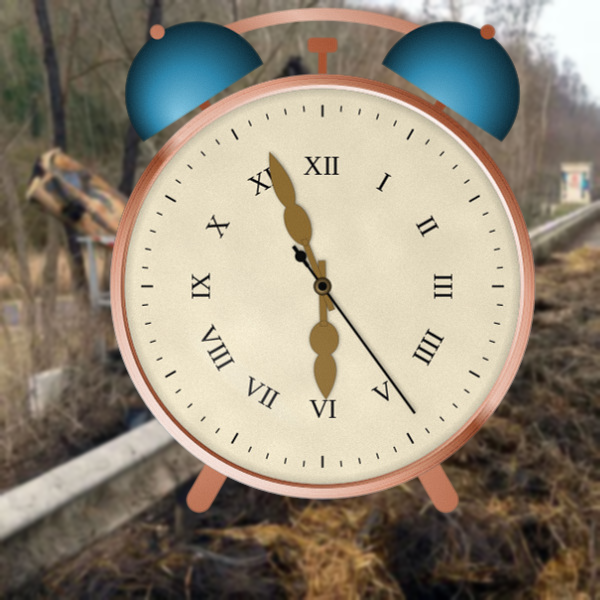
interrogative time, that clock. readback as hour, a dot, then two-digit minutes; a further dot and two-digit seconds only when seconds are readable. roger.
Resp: 5.56.24
